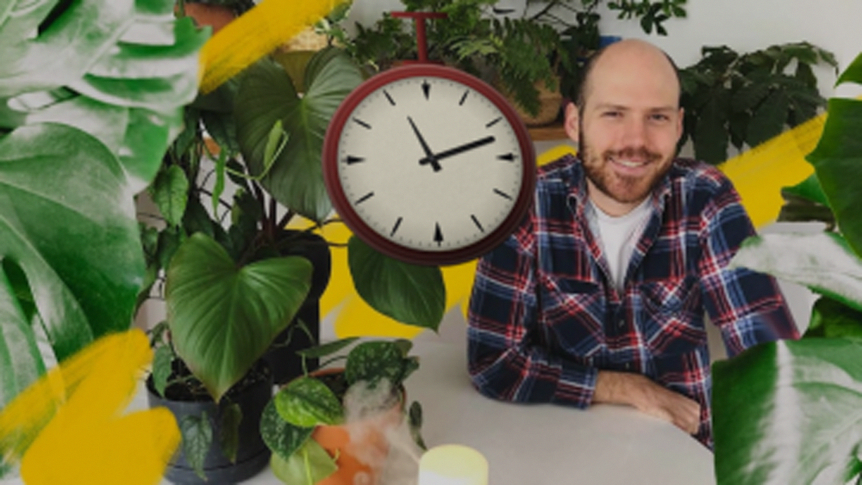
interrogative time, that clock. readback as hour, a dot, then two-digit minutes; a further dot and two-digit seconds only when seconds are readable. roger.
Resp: 11.12
